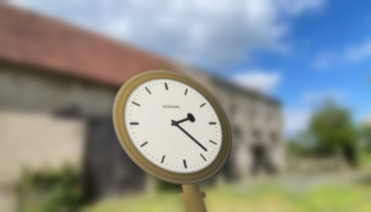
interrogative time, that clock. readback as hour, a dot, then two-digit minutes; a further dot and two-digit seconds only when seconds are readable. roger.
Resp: 2.23
